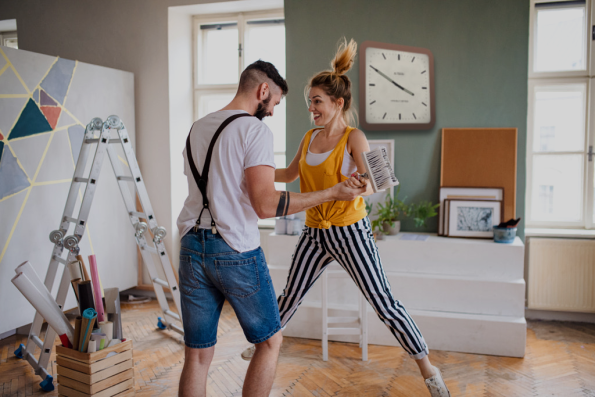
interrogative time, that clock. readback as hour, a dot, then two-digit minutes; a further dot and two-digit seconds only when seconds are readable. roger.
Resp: 3.50
